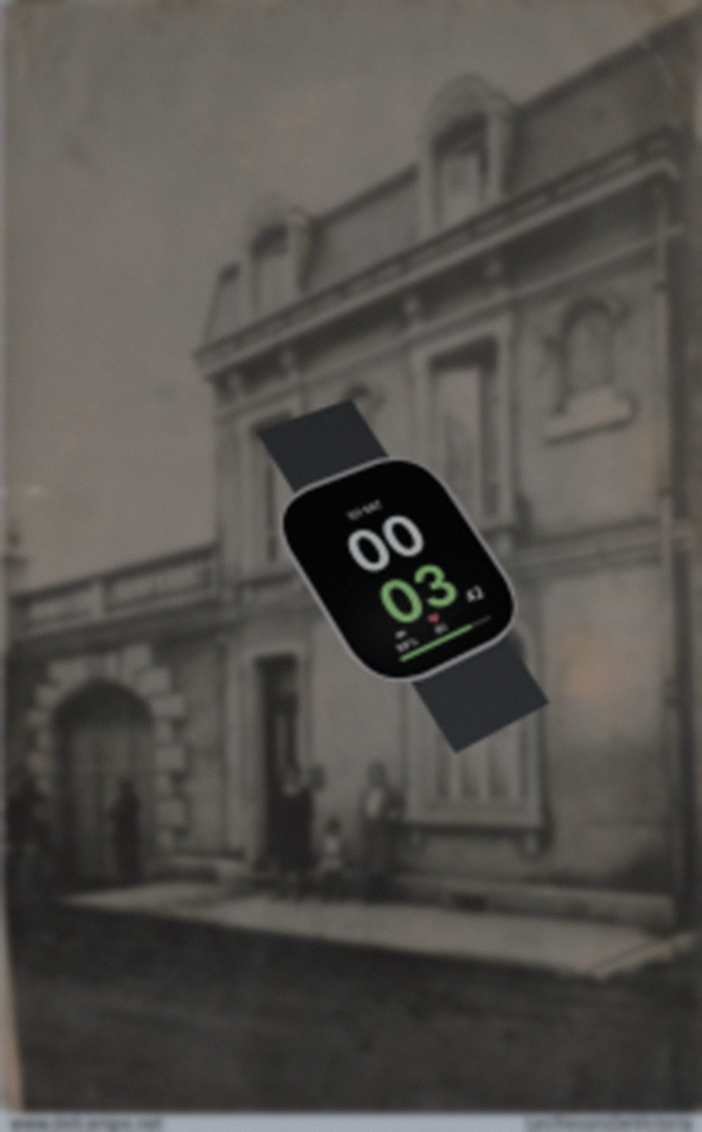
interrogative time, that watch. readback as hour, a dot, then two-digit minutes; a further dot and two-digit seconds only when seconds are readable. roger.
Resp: 0.03
